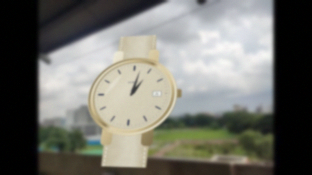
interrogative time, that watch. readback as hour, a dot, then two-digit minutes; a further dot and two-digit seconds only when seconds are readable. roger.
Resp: 1.02
